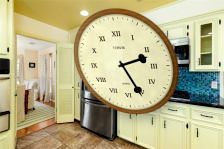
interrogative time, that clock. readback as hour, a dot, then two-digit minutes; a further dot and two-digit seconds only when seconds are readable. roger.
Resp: 2.26
